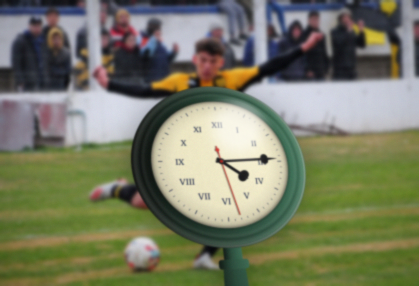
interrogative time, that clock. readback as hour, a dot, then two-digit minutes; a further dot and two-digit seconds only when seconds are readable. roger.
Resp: 4.14.28
